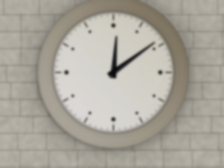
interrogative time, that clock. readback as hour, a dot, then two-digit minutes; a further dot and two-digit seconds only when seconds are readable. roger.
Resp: 12.09
